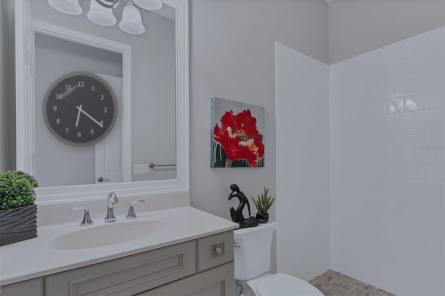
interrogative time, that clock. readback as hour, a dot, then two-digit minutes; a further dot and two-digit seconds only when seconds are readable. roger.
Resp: 6.21
